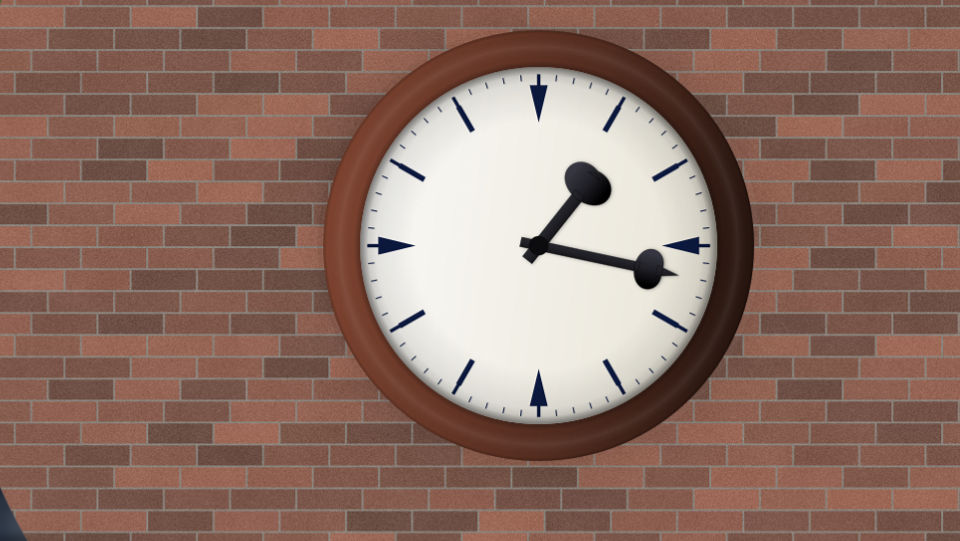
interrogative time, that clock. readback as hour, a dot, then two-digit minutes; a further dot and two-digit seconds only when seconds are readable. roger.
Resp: 1.17
